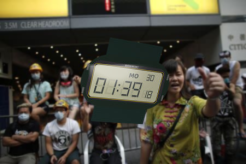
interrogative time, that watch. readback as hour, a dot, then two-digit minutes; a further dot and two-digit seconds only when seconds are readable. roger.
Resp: 1.39.18
